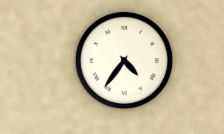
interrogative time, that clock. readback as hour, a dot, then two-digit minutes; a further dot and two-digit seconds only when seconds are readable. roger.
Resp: 4.36
